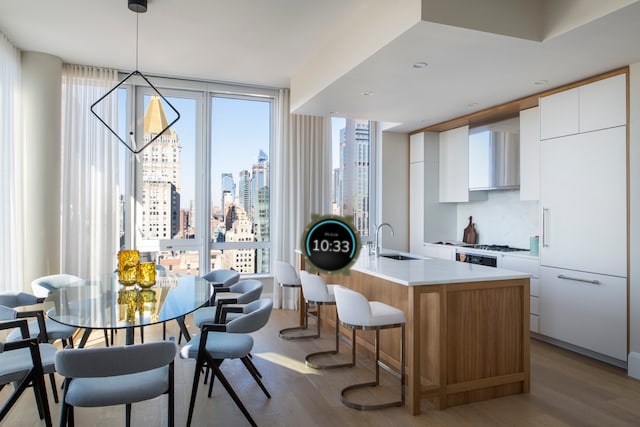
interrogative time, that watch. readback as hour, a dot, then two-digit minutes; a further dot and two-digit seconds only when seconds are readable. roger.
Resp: 10.33
